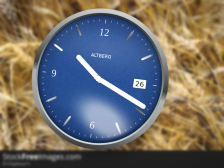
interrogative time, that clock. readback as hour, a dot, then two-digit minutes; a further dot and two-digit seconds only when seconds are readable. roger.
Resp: 10.19
